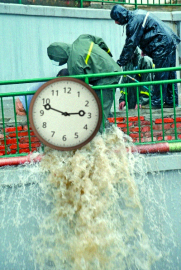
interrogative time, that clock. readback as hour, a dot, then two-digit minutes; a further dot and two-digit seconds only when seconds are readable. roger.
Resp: 2.48
